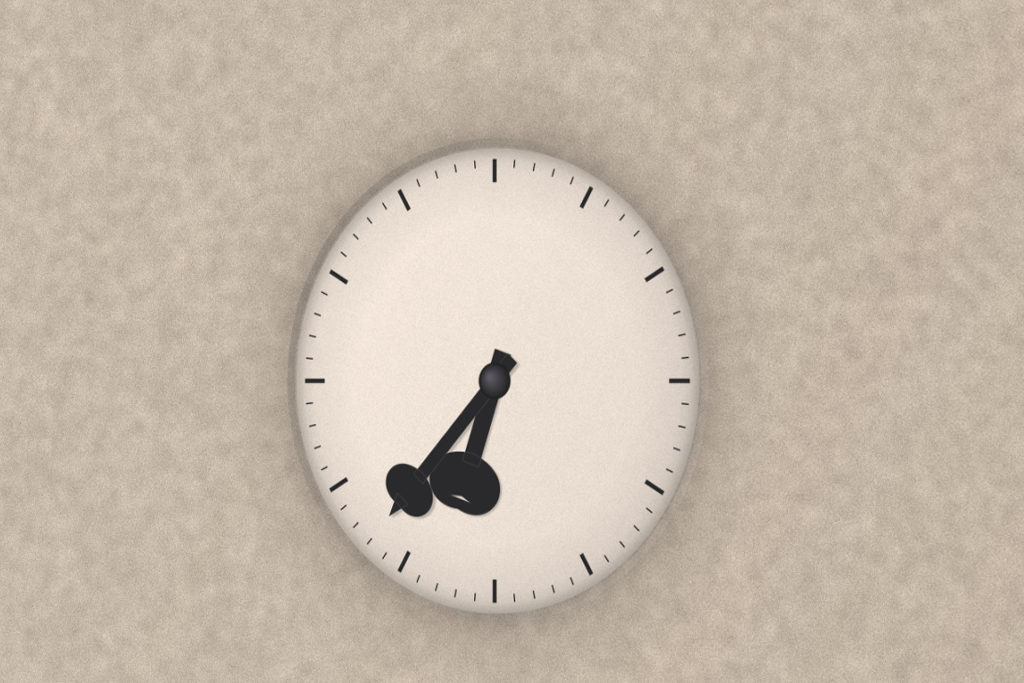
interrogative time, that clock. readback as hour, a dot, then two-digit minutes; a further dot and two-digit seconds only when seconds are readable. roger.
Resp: 6.37
